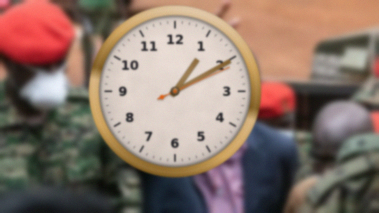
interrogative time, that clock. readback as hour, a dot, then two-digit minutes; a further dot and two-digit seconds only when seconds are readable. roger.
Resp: 1.10.11
